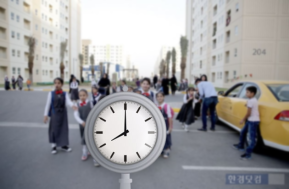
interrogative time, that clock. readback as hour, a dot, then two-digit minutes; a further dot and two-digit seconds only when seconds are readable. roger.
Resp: 8.00
